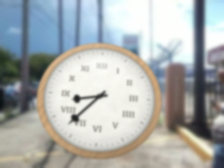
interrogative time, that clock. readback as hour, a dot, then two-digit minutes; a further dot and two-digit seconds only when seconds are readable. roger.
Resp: 8.37
